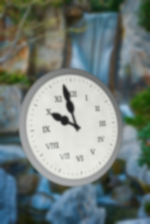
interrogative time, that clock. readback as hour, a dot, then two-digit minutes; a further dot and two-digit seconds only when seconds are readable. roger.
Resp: 9.58
